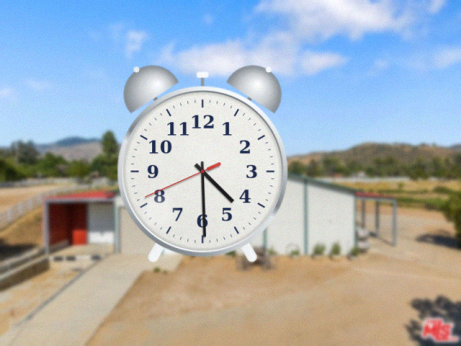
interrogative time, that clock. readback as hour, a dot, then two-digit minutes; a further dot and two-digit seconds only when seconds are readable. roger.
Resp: 4.29.41
